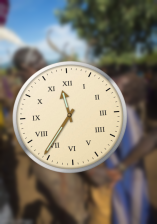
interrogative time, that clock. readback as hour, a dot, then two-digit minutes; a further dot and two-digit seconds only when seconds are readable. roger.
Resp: 11.36
